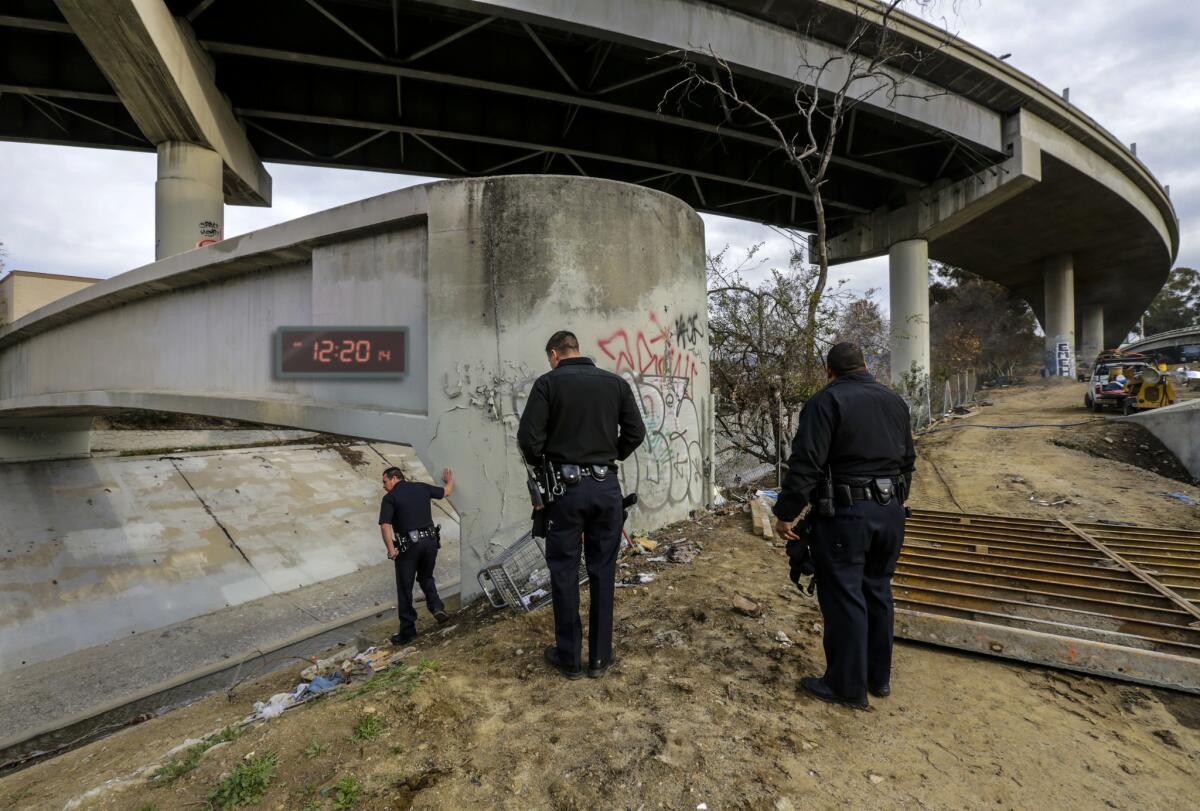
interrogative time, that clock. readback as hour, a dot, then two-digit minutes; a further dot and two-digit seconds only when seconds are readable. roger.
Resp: 12.20.14
